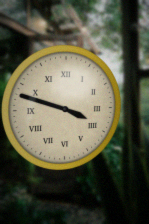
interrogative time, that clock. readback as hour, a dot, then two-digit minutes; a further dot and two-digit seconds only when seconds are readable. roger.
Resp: 3.48
